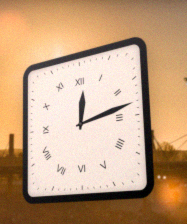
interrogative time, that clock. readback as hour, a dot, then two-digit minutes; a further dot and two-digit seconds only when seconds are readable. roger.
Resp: 12.13
